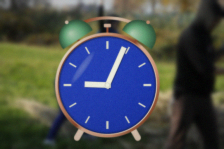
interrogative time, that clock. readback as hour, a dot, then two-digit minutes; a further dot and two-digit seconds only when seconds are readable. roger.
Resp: 9.04
